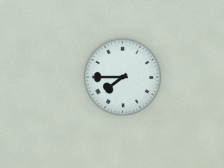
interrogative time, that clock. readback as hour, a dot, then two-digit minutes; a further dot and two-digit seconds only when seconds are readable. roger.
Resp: 7.45
